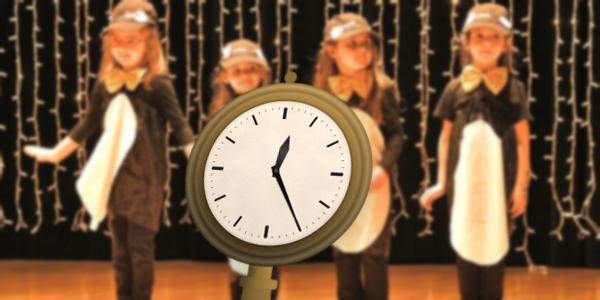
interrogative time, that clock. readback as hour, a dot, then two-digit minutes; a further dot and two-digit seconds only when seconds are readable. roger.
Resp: 12.25
